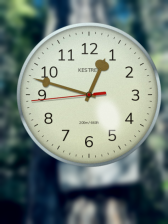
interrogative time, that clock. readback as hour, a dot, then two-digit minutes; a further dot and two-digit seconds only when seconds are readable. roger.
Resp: 12.47.44
